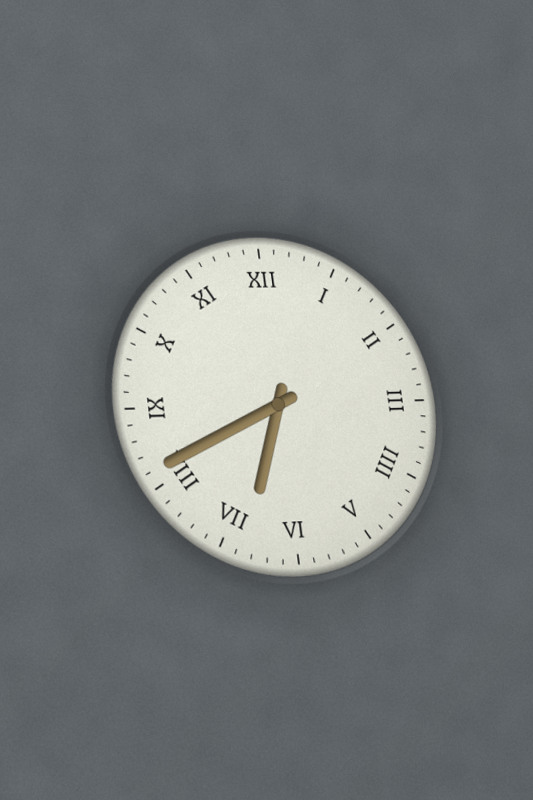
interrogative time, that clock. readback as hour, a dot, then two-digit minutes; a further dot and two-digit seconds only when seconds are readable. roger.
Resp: 6.41
